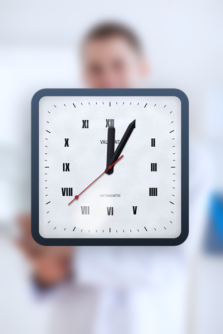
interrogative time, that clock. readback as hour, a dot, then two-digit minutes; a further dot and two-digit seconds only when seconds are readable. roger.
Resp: 12.04.38
